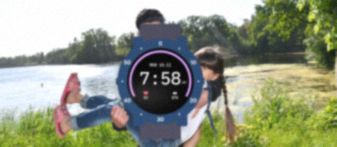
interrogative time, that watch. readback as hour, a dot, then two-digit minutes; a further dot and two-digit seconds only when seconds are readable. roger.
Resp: 7.58
